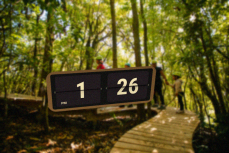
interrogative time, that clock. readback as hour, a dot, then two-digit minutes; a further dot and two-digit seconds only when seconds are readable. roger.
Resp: 1.26
